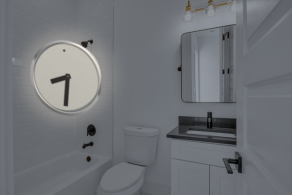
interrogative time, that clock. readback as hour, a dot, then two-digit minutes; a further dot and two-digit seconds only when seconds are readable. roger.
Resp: 8.32
